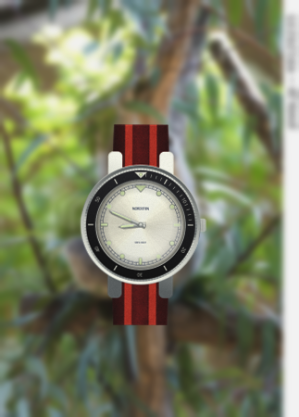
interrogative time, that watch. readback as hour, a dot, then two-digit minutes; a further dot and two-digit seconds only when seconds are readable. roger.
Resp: 8.49
